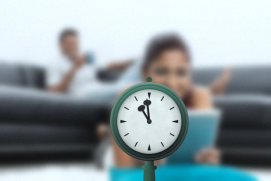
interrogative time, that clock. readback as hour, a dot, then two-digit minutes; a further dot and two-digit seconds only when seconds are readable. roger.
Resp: 10.59
